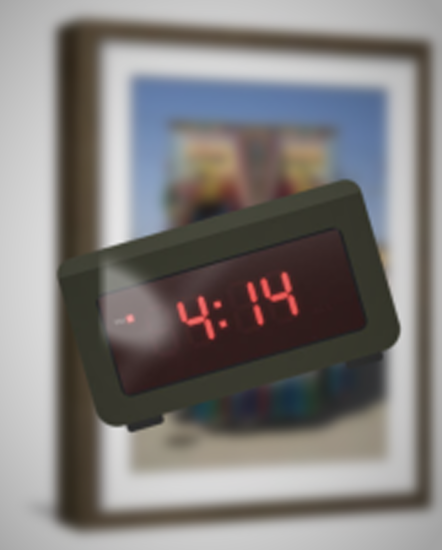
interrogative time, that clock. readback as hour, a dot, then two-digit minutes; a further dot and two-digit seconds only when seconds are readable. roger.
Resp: 4.14
